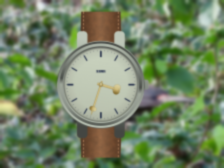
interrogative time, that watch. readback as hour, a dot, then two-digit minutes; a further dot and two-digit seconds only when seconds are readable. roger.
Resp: 3.33
